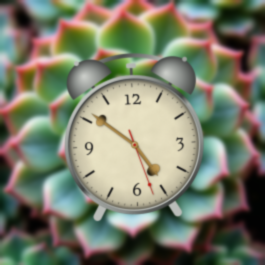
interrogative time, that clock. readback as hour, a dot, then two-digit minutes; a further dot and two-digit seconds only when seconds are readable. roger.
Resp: 4.51.27
